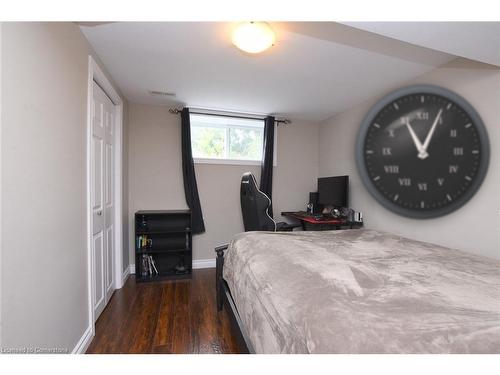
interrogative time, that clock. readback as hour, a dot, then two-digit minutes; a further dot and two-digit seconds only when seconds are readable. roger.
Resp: 11.04
